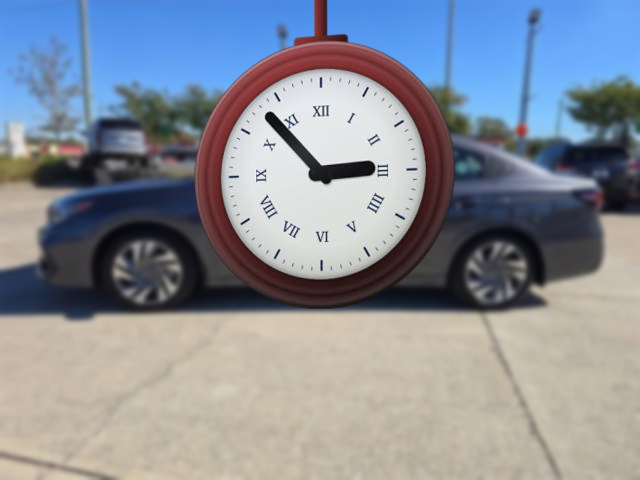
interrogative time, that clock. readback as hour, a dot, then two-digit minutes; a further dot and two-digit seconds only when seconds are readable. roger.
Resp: 2.53
